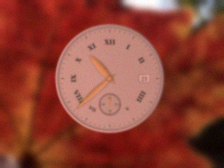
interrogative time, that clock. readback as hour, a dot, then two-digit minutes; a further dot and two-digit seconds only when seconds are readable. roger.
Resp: 10.38
